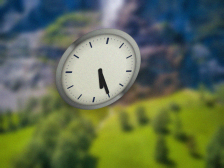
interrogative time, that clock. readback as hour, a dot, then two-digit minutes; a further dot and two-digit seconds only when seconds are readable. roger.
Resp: 5.25
